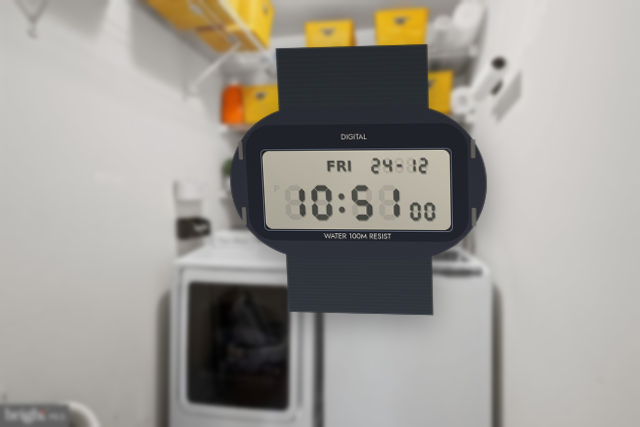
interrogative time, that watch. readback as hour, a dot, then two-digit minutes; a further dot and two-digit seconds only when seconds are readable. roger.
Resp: 10.51.00
